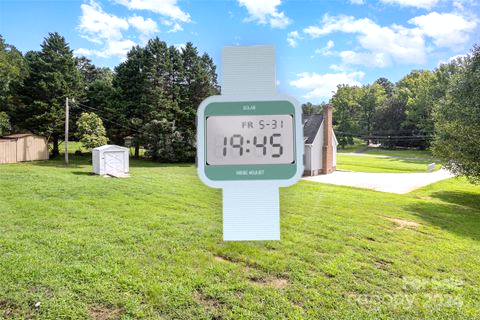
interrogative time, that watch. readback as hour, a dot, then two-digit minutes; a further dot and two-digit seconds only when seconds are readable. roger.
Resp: 19.45
